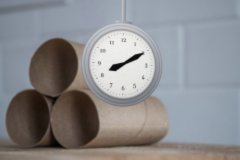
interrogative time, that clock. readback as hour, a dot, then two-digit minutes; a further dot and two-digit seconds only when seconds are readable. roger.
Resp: 8.10
